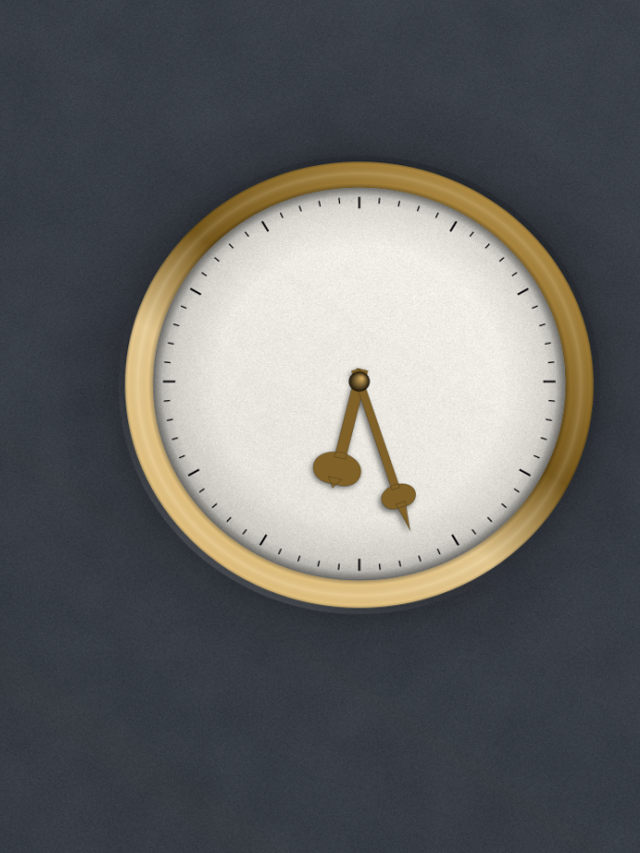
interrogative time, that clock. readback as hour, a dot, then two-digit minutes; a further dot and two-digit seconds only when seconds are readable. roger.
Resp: 6.27
